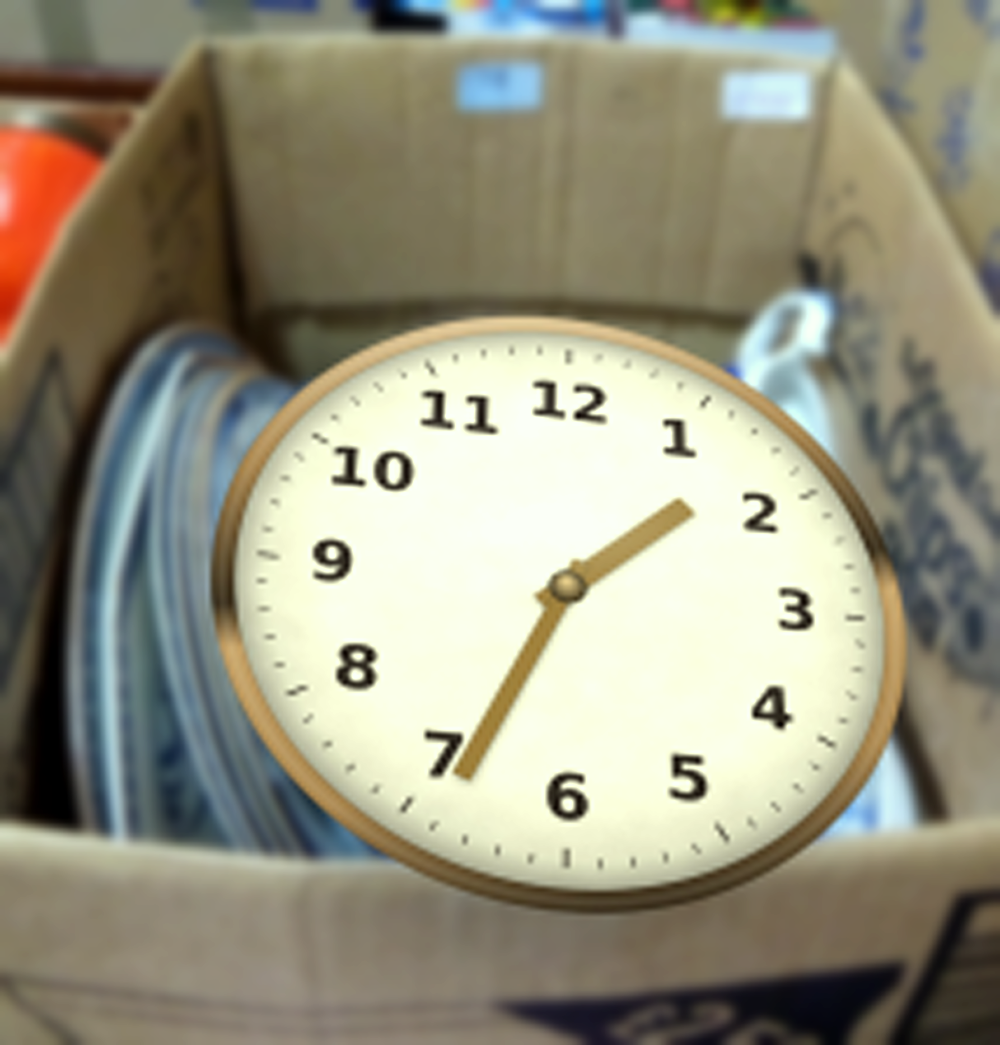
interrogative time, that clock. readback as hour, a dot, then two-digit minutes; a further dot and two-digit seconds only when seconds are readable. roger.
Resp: 1.34
